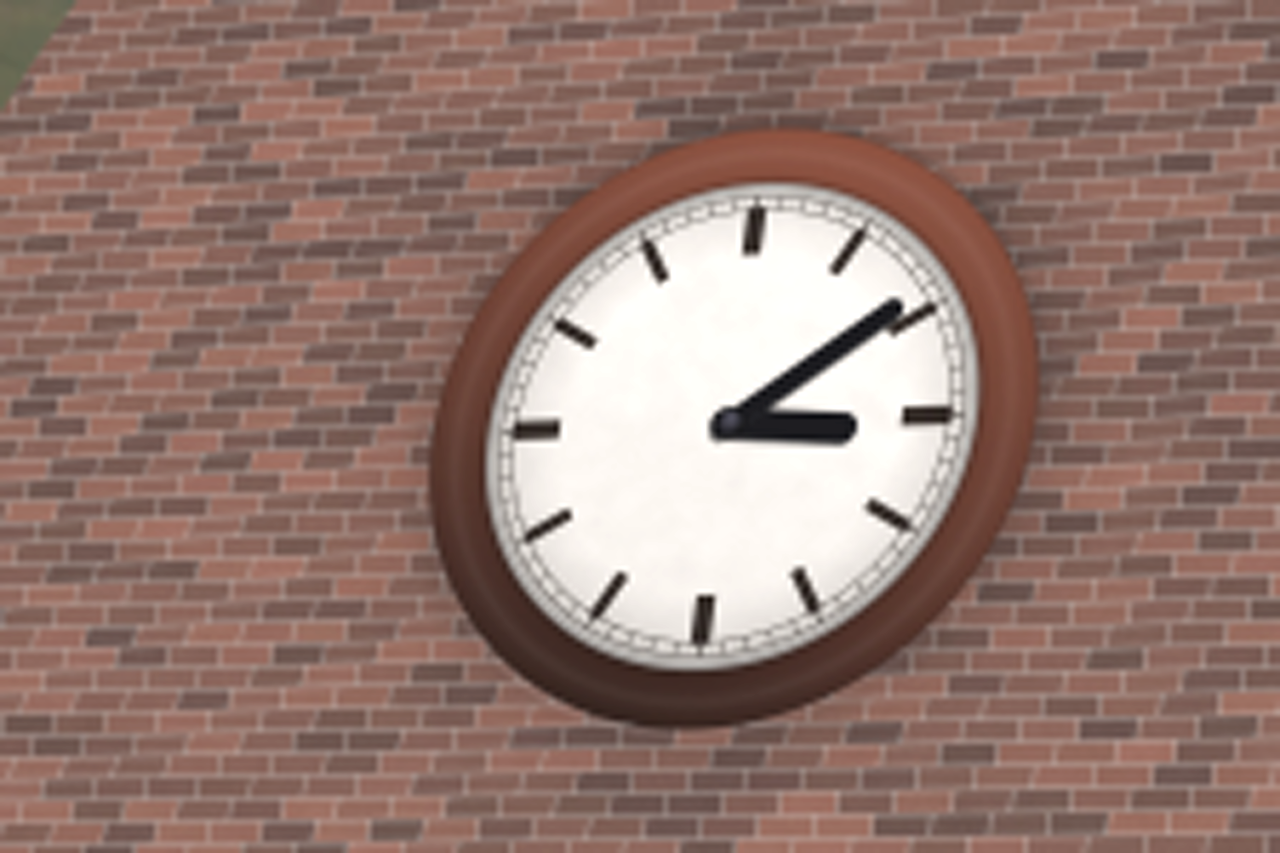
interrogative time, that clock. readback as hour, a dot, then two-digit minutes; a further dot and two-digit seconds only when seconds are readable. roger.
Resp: 3.09
